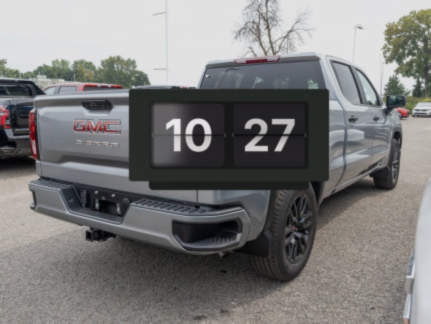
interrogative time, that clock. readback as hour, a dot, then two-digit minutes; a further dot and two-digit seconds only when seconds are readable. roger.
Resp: 10.27
